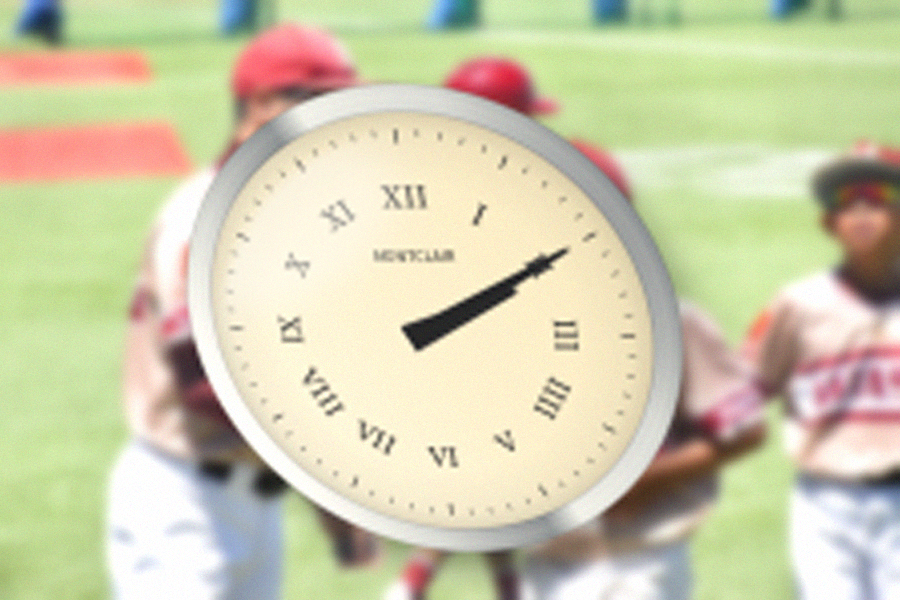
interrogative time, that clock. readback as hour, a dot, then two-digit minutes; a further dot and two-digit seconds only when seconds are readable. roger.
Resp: 2.10
